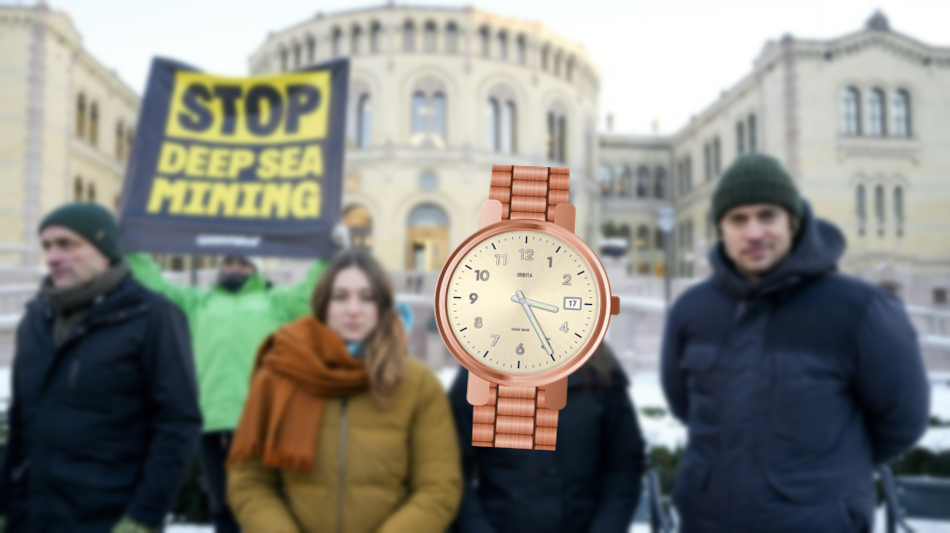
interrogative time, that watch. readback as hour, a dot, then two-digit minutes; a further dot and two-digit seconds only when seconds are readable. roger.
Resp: 3.25
